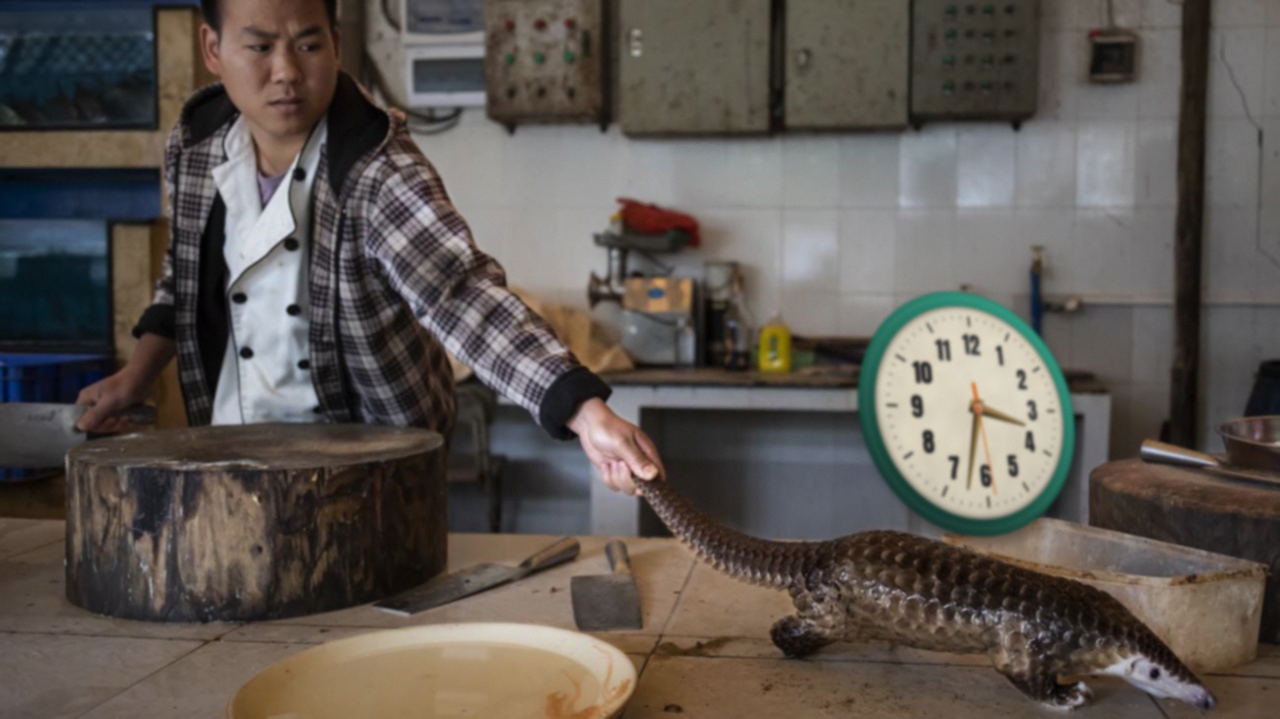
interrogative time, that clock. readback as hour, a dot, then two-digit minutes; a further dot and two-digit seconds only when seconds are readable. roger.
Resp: 3.32.29
